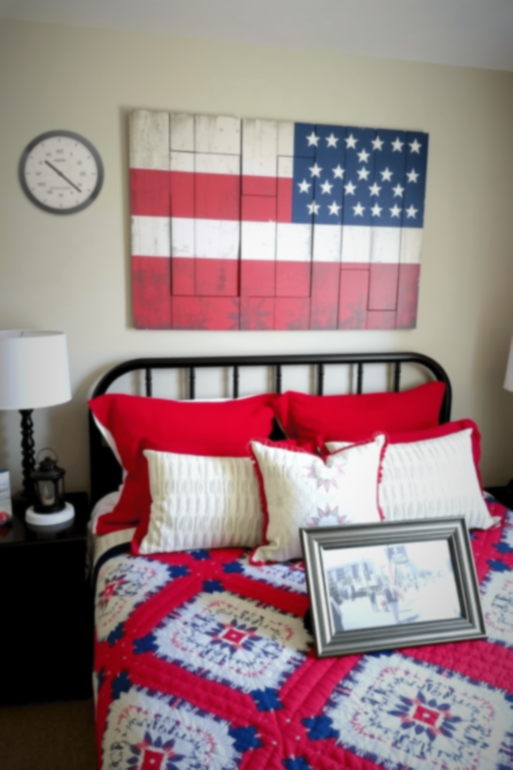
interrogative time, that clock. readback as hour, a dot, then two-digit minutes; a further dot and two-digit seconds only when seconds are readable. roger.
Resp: 10.22
